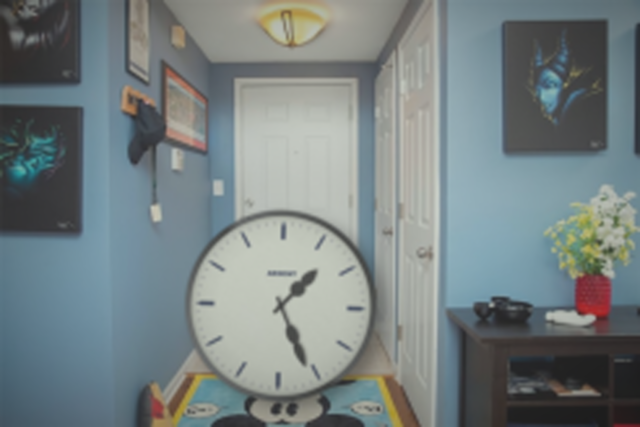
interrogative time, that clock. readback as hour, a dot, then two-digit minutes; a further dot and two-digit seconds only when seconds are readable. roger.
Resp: 1.26
